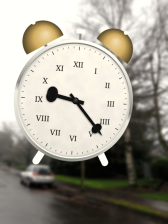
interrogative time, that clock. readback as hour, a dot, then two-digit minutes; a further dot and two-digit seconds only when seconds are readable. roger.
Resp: 9.23
